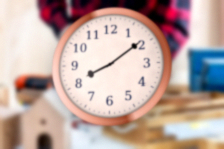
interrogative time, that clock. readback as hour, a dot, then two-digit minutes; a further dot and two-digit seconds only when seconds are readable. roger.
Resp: 8.09
